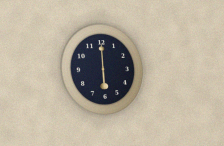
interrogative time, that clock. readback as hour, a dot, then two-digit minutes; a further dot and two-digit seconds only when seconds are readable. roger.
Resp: 6.00
